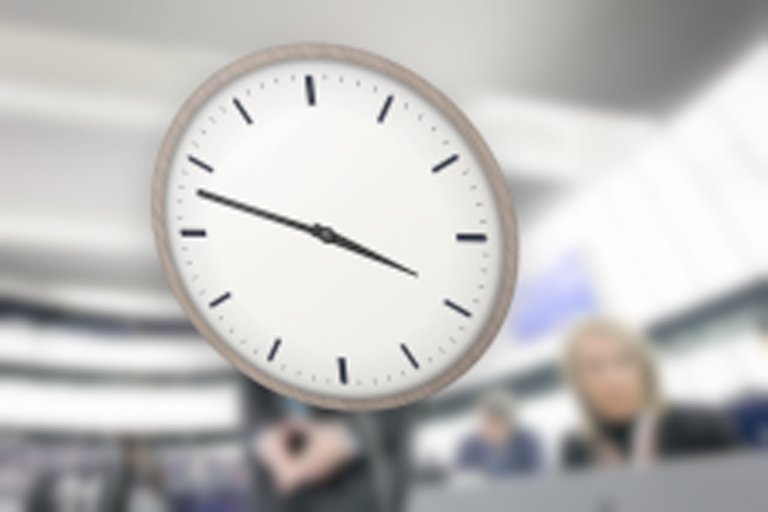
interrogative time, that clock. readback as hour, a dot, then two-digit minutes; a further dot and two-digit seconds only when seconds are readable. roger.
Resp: 3.48
